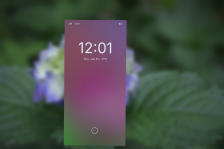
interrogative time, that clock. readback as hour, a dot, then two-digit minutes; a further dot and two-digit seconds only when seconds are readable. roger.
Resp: 12.01
